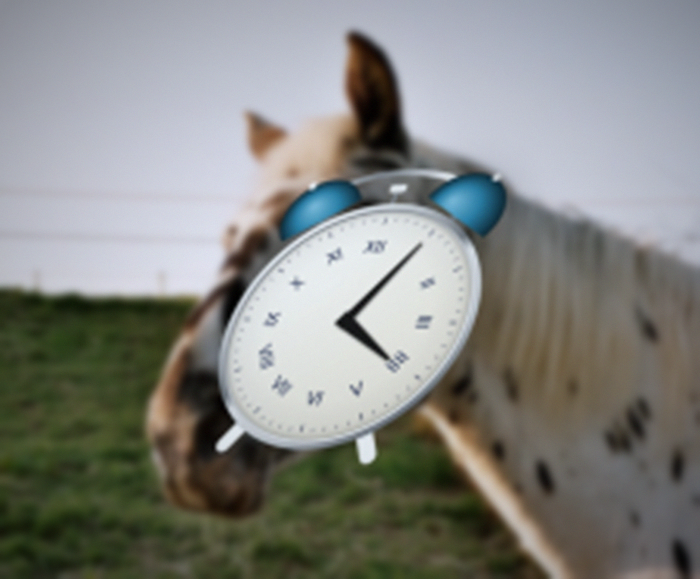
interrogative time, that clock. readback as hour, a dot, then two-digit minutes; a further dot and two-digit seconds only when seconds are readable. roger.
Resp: 4.05
